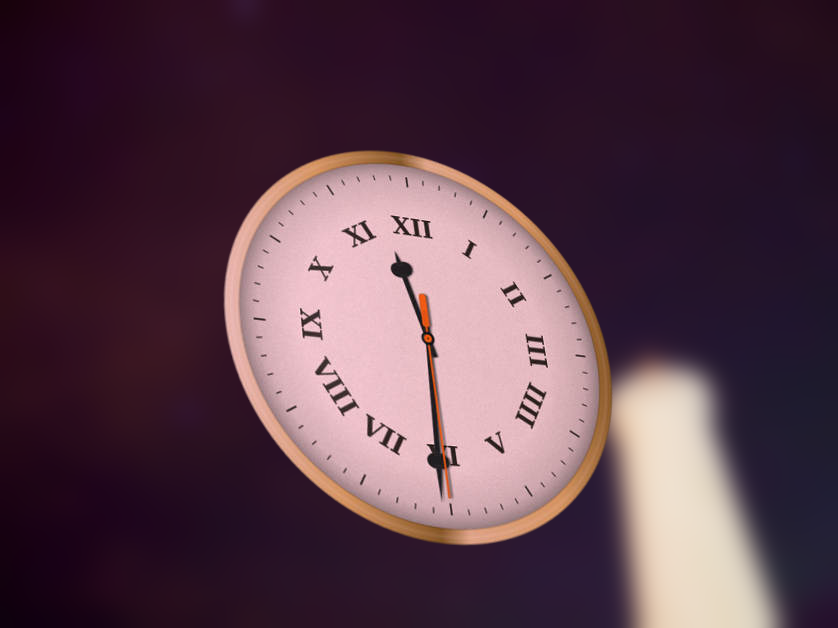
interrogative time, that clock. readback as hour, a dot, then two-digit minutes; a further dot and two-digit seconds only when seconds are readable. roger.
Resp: 11.30.30
